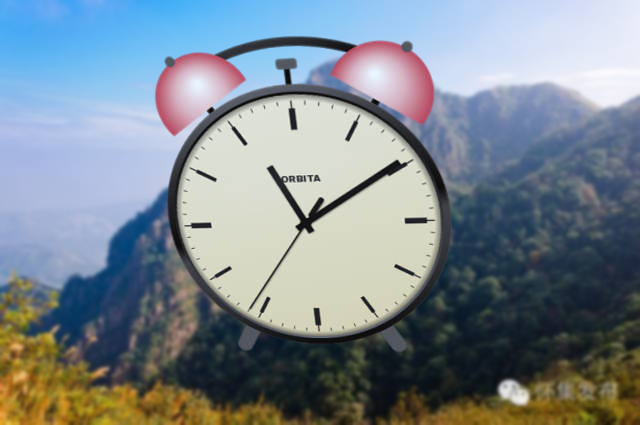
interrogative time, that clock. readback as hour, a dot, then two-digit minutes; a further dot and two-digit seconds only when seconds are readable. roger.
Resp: 11.09.36
